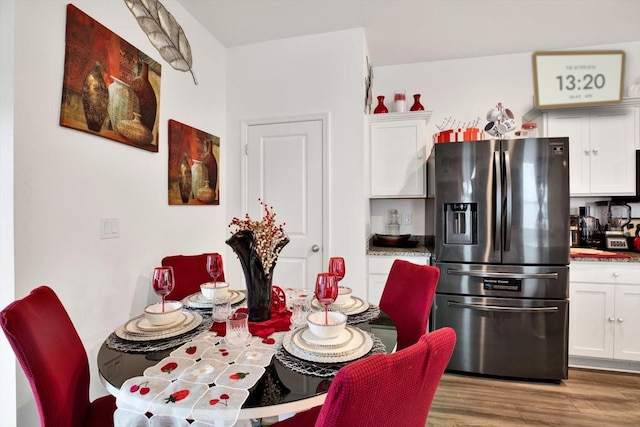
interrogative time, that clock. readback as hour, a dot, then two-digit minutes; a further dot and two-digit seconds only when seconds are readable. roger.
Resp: 13.20
